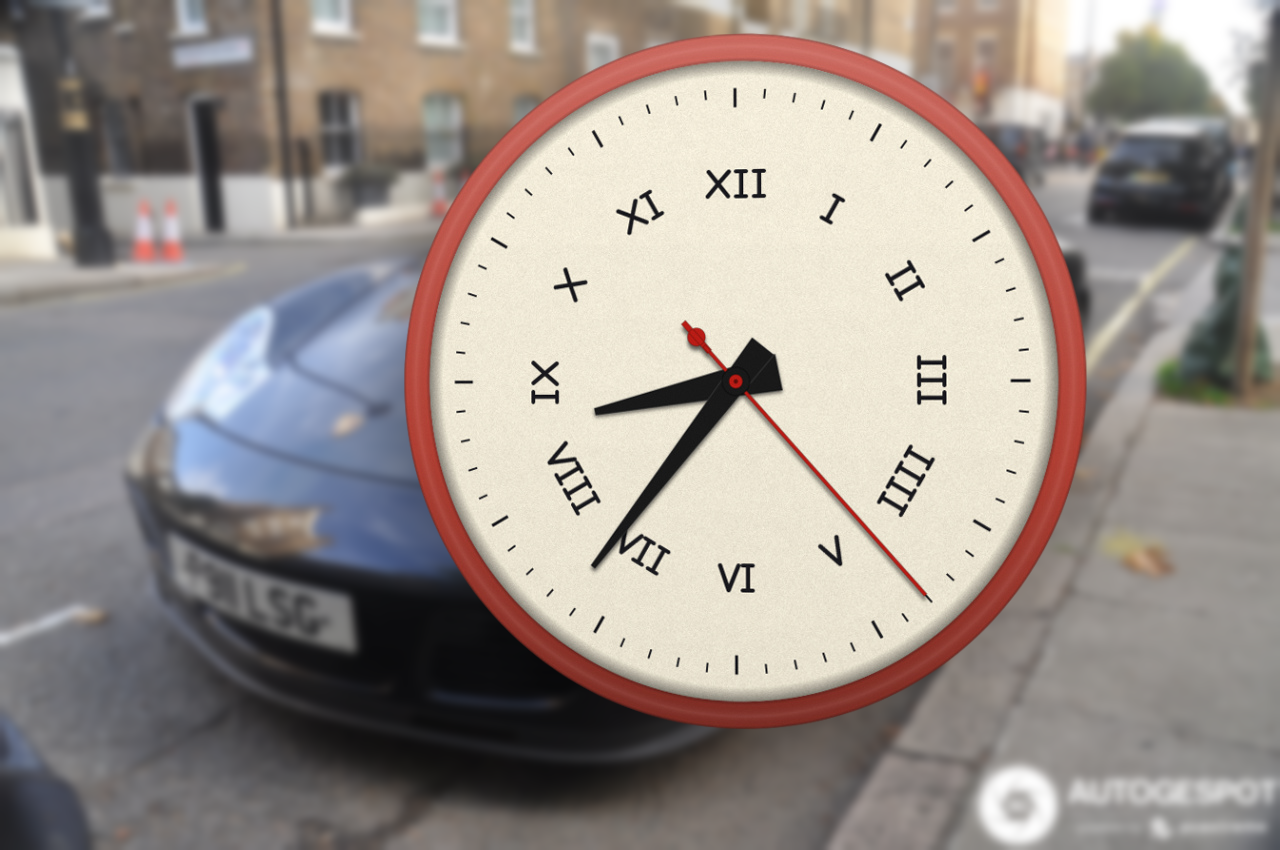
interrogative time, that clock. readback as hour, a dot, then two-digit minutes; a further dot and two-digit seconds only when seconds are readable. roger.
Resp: 8.36.23
